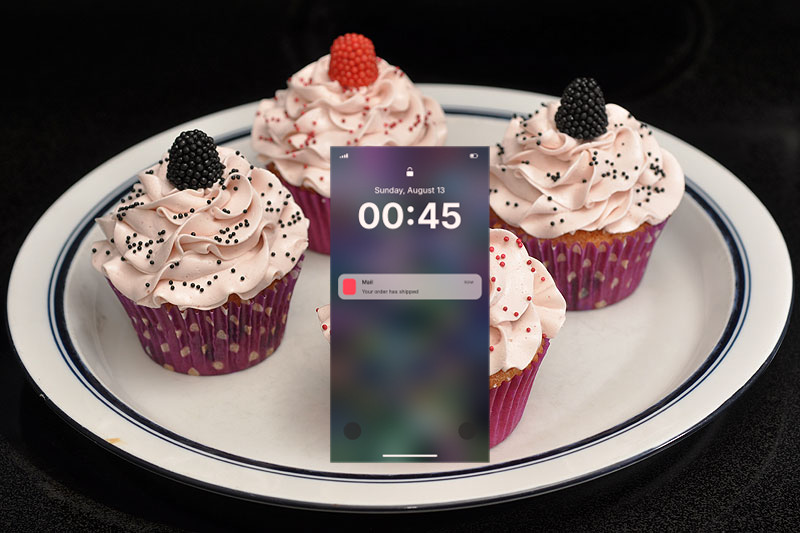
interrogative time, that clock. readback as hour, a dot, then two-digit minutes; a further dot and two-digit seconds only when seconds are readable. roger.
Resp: 0.45
